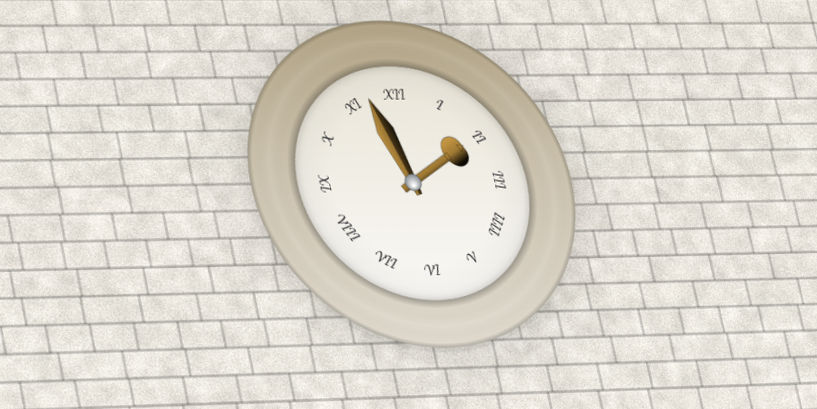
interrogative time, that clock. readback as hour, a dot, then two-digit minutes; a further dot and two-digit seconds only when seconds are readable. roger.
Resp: 1.57
